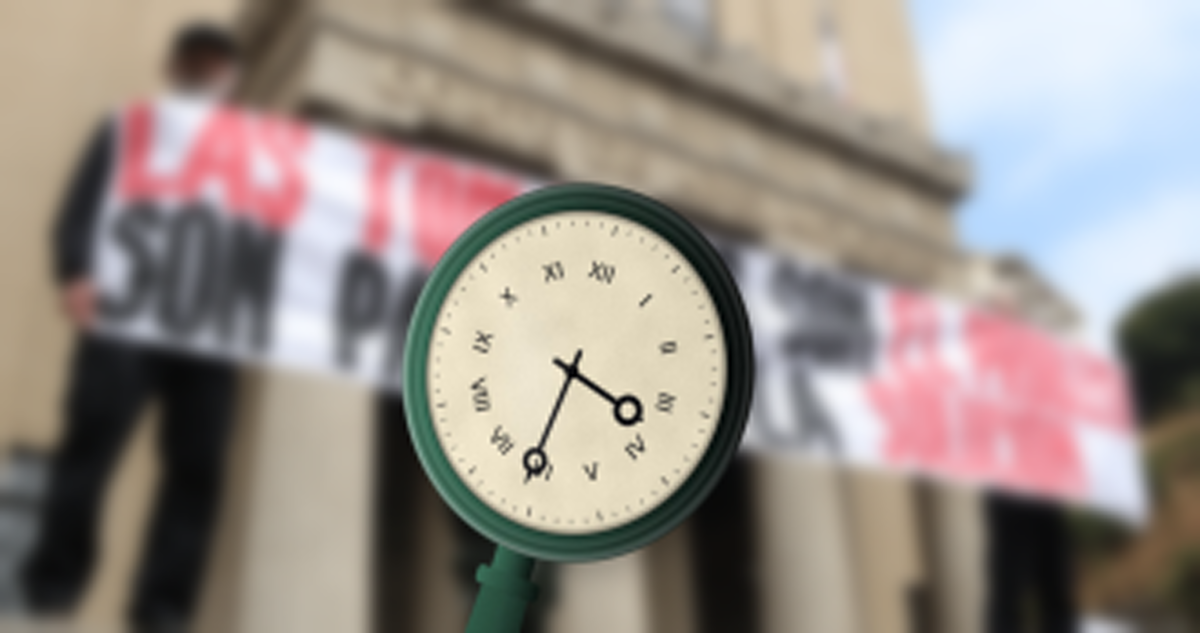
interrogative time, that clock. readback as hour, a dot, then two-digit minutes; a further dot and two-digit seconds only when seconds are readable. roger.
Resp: 3.31
